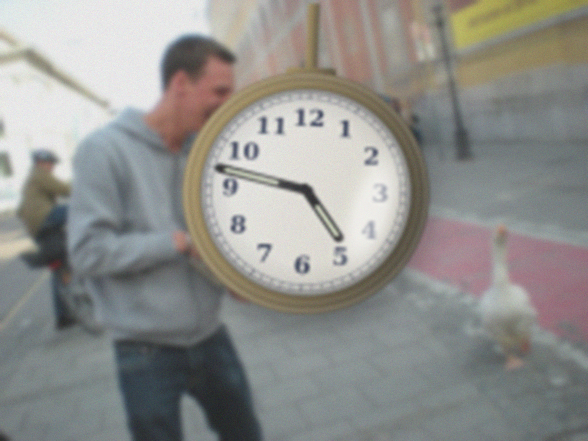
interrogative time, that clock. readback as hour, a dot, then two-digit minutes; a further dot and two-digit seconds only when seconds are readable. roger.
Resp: 4.47
